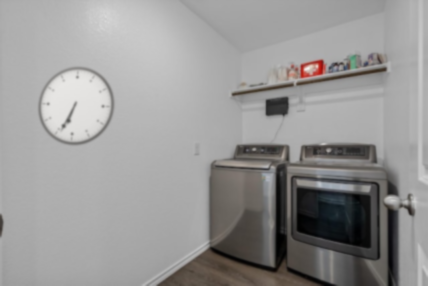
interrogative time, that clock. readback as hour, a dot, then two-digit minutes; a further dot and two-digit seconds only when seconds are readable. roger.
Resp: 6.34
